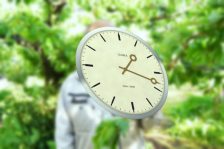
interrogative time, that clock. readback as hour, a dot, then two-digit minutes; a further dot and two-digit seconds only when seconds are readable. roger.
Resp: 1.18
